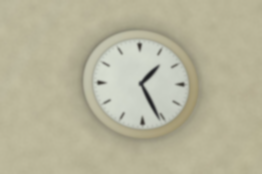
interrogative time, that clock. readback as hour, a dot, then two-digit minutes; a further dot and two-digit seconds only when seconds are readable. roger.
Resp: 1.26
